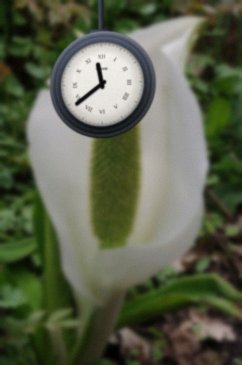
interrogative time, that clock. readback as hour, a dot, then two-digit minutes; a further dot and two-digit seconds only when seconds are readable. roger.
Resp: 11.39
